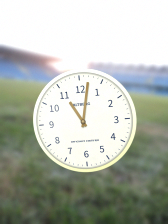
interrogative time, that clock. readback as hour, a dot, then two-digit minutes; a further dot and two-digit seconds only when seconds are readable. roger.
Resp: 11.02
